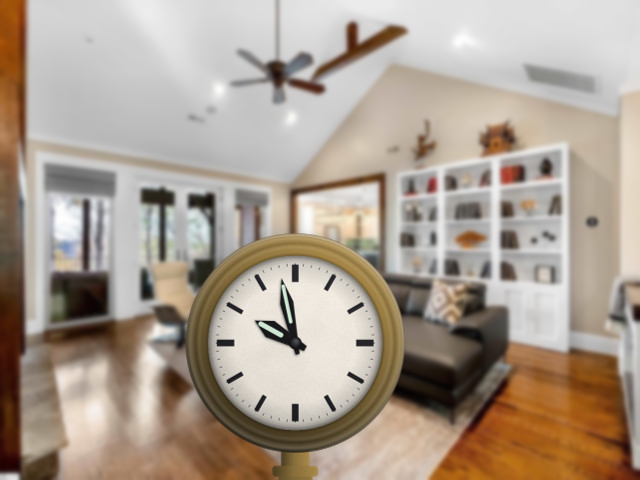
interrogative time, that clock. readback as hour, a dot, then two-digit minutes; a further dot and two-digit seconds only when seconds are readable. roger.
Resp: 9.58
